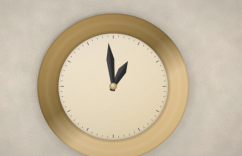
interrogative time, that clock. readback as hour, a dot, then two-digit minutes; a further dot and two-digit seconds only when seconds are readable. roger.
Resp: 12.59
